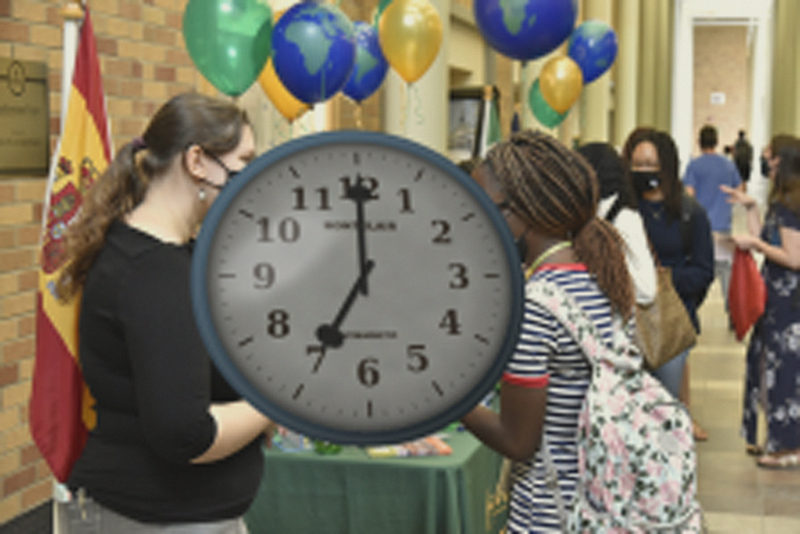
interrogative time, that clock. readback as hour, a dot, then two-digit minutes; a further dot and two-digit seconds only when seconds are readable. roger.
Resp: 7.00
